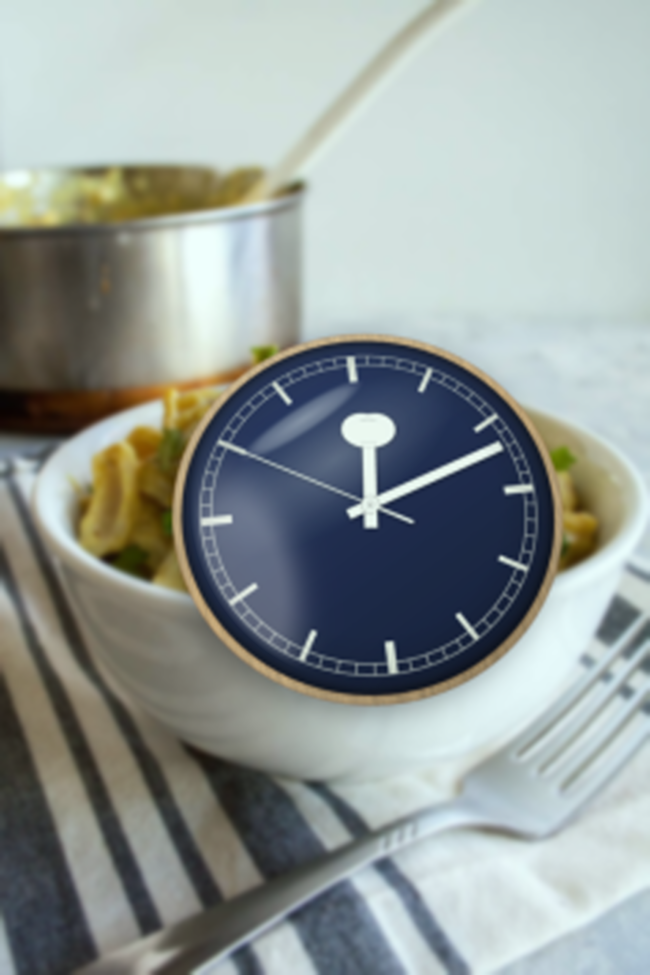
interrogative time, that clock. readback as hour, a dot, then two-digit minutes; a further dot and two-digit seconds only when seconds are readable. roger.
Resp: 12.11.50
